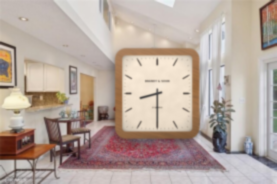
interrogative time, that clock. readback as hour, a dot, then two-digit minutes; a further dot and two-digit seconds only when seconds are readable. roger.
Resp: 8.30
